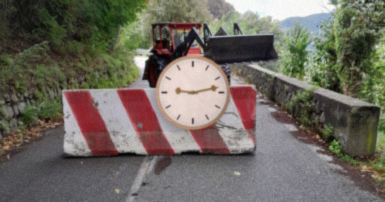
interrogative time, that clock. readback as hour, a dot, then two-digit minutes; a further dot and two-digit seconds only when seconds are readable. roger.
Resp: 9.13
